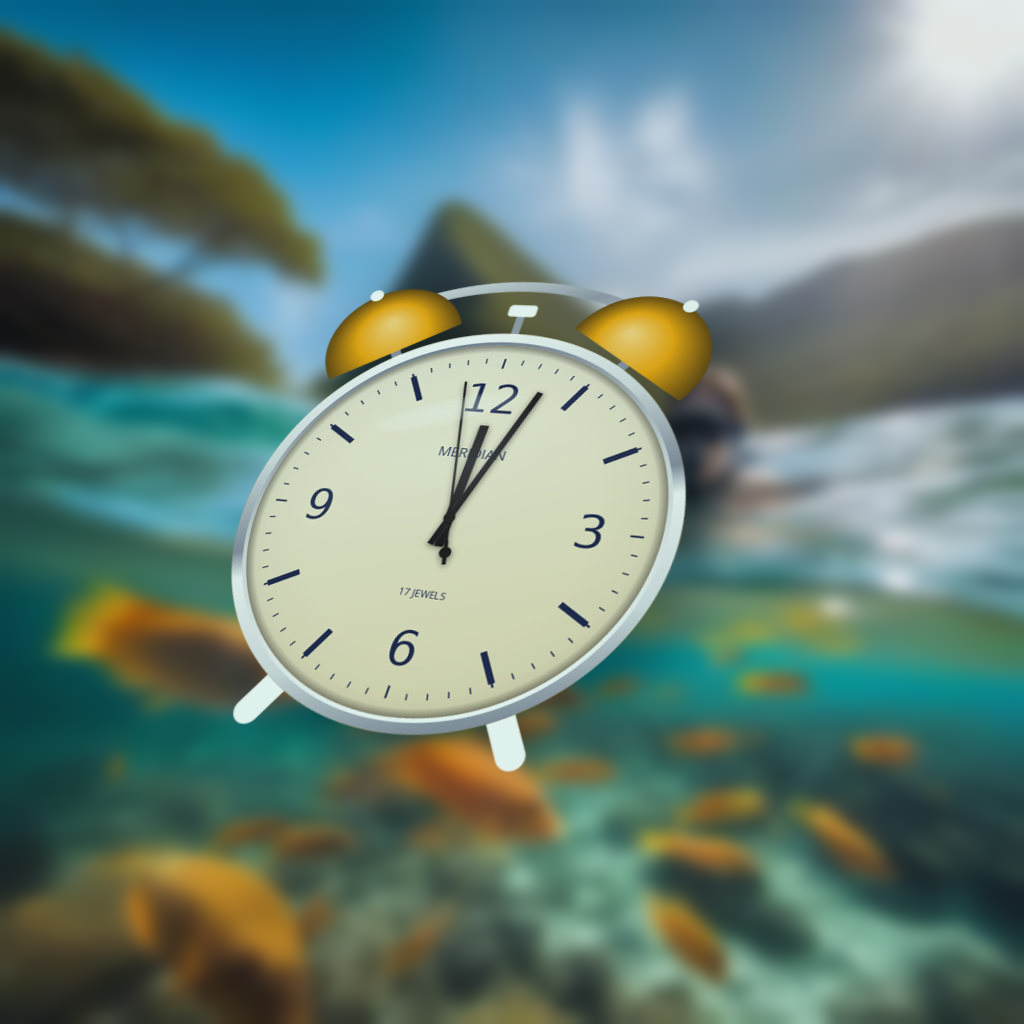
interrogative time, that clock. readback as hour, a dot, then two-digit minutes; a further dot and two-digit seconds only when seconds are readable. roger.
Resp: 12.02.58
